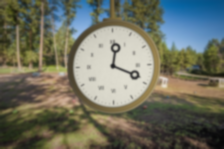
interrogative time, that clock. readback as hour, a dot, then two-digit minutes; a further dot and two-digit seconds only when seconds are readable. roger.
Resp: 12.19
